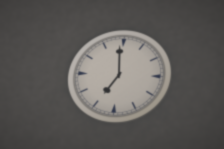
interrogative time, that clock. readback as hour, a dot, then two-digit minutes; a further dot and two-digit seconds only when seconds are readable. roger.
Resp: 6.59
